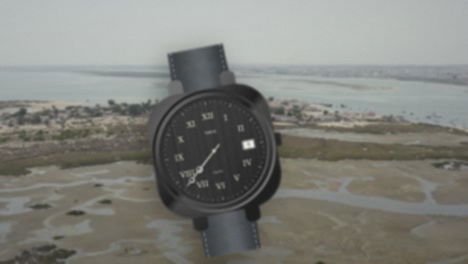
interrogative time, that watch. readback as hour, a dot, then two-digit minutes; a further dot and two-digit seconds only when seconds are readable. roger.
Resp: 7.38
